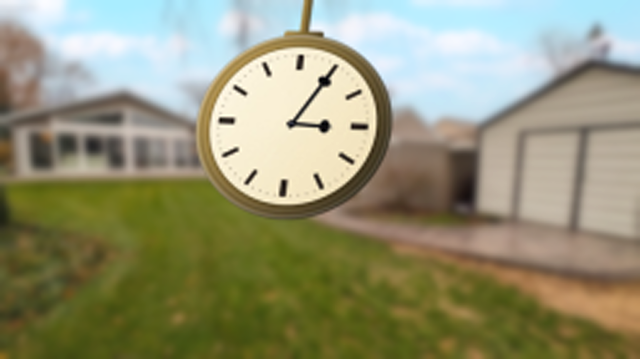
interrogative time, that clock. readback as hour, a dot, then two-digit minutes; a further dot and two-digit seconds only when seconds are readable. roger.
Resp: 3.05
